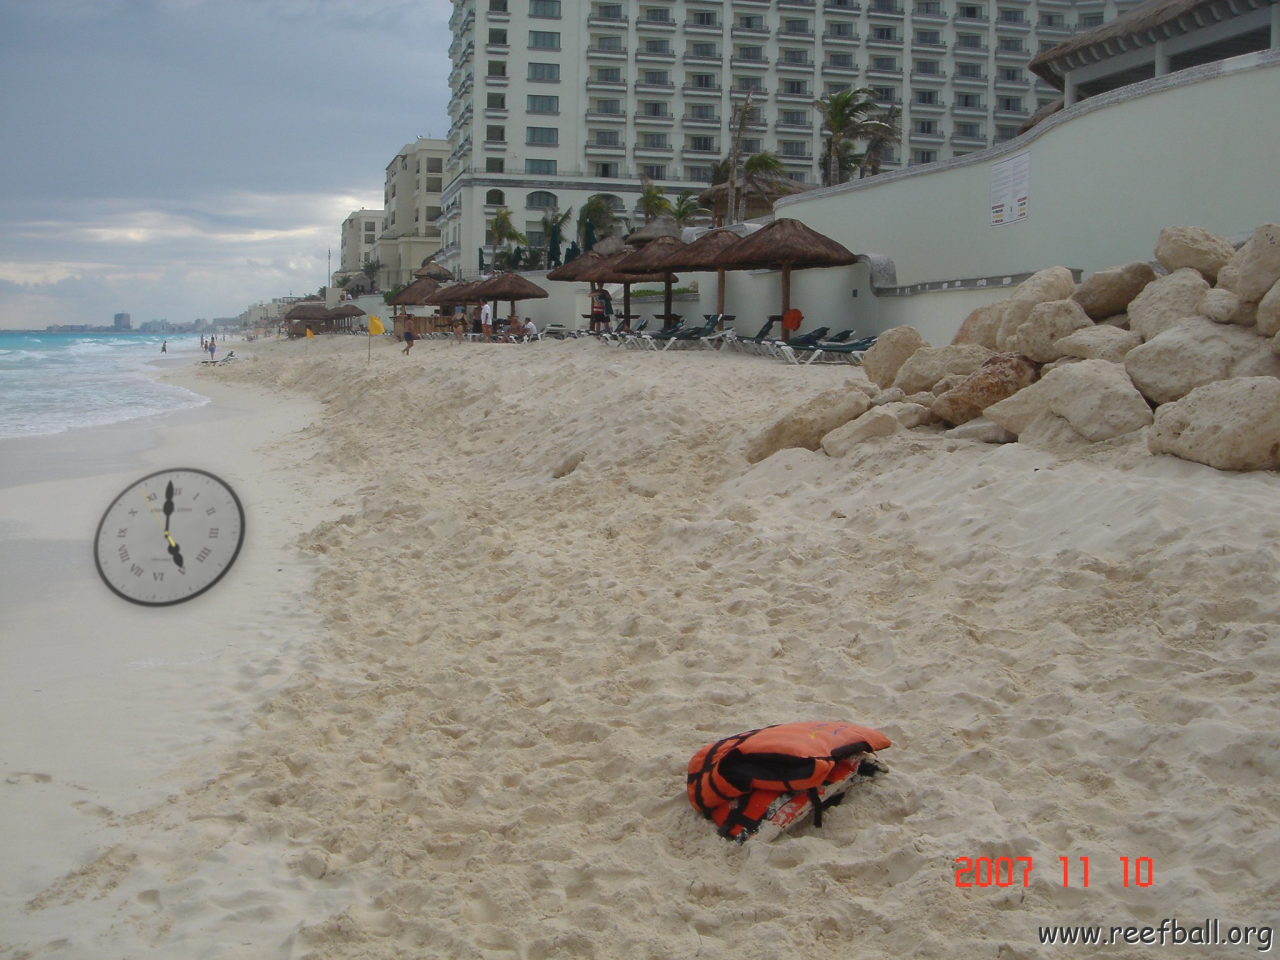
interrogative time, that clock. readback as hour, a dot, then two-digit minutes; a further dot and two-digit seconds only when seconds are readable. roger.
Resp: 4.58.54
